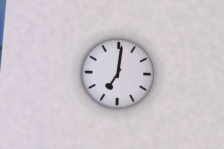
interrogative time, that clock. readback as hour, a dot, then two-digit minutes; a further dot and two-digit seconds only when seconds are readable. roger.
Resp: 7.01
